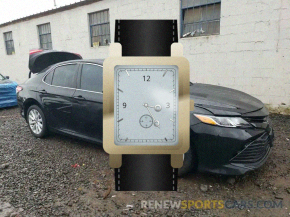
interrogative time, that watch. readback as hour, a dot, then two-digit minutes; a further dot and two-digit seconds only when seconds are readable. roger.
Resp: 3.25
